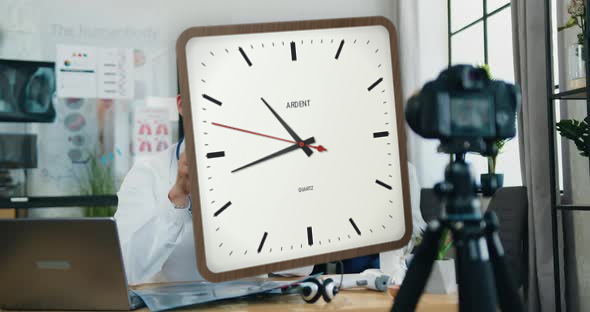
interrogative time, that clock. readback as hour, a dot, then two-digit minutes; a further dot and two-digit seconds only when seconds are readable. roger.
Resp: 10.42.48
